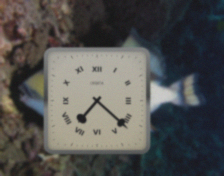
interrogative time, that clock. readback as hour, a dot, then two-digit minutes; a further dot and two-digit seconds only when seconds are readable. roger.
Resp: 7.22
